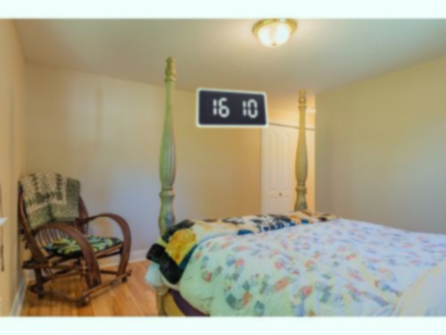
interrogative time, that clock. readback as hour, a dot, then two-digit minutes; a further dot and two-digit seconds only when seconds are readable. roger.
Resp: 16.10
